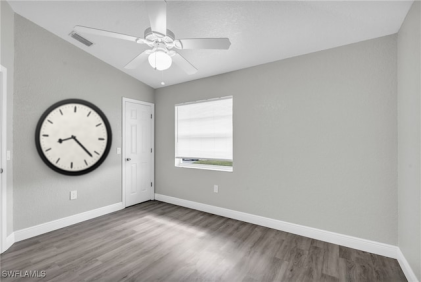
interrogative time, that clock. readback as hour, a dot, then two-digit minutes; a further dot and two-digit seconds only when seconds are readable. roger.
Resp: 8.22
